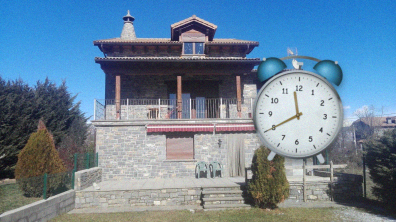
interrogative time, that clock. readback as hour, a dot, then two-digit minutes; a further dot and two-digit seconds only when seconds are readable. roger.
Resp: 11.40
